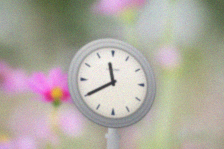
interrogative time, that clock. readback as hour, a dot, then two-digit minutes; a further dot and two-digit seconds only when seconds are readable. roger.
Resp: 11.40
